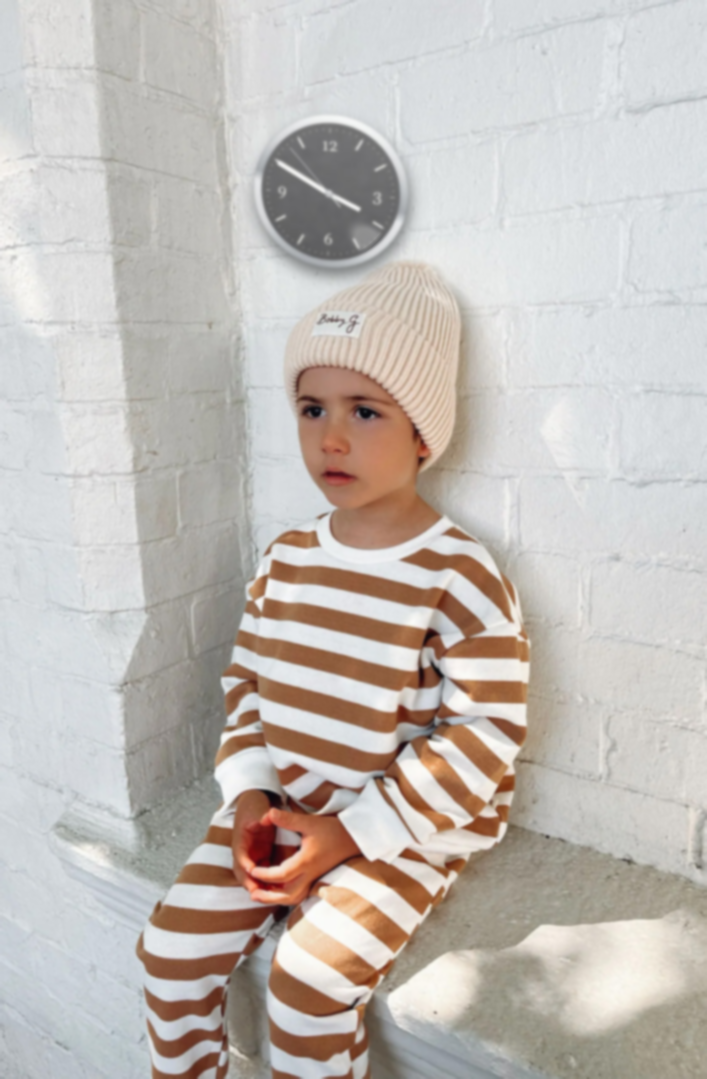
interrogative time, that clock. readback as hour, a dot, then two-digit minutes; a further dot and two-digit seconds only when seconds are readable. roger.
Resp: 3.49.53
